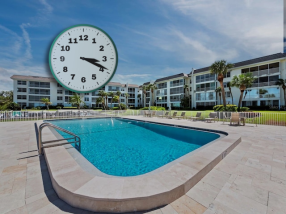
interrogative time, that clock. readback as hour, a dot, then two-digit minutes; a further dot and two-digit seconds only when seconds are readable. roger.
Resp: 3.19
